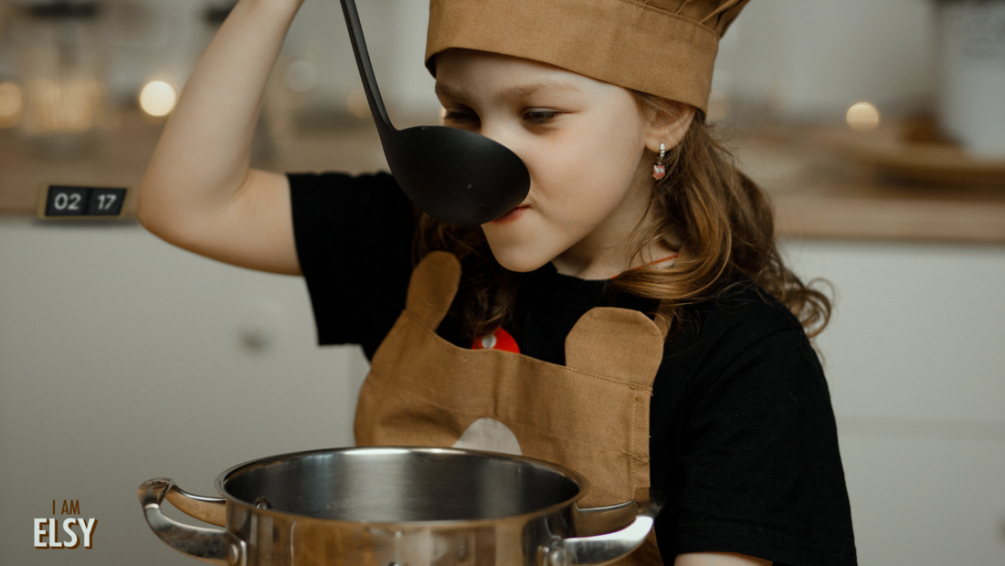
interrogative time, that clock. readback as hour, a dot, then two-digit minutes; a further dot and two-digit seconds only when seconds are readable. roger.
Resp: 2.17
